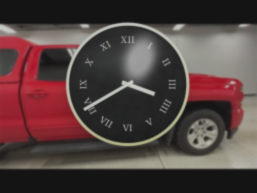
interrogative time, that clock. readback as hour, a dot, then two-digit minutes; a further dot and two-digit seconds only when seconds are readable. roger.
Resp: 3.40
